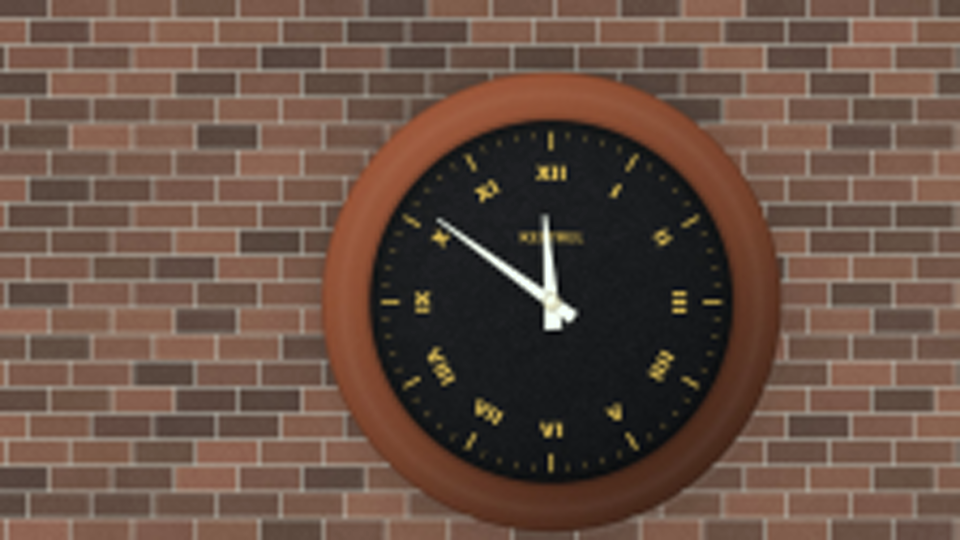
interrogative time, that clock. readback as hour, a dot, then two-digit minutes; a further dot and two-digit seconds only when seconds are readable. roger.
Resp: 11.51
